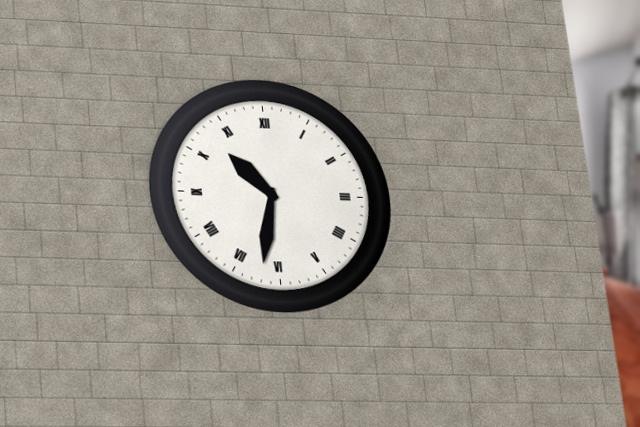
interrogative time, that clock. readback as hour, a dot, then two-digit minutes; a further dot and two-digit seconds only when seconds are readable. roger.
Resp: 10.32
